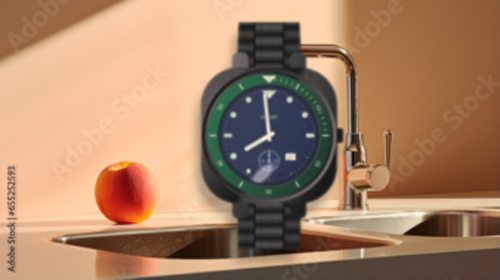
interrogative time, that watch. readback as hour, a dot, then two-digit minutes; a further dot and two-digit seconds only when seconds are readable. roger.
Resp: 7.59
